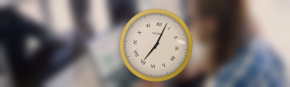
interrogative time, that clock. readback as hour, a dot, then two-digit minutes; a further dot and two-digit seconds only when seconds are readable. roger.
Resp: 7.03
